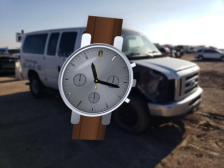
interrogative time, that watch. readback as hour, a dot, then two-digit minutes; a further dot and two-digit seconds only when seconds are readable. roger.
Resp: 11.17
